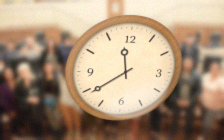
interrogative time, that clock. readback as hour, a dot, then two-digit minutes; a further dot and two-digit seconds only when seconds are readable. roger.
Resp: 11.39
